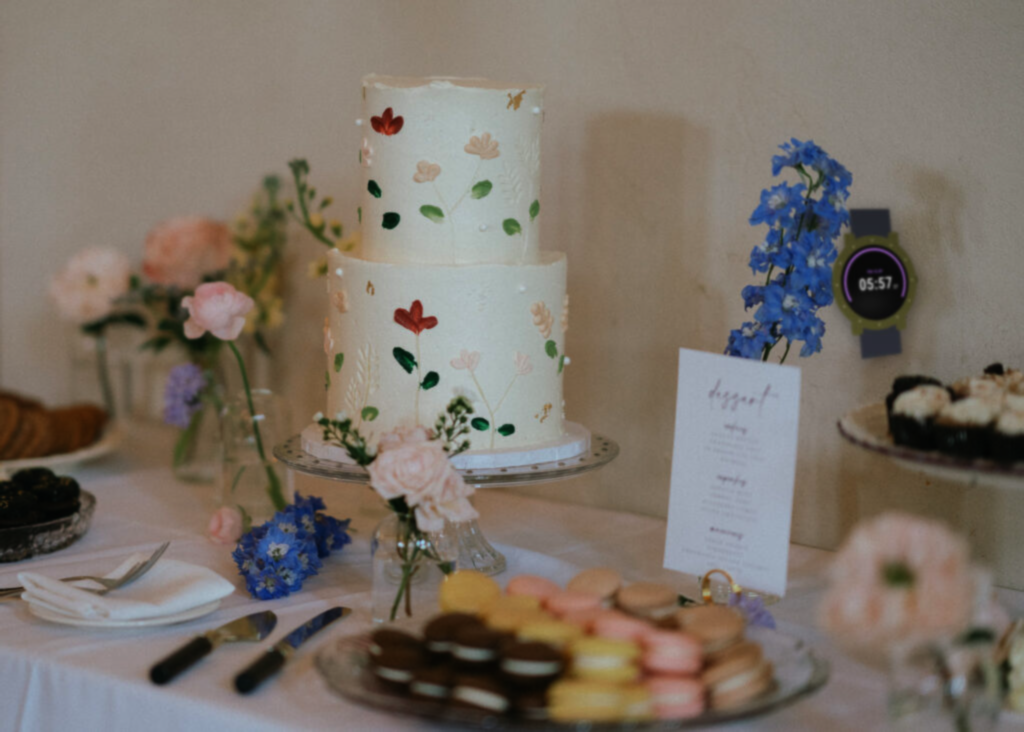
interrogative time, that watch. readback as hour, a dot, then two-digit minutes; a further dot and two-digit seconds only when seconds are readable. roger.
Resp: 5.57
